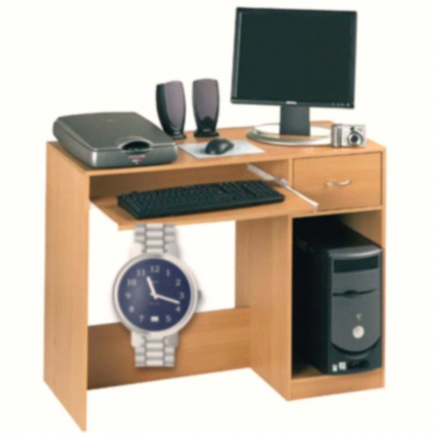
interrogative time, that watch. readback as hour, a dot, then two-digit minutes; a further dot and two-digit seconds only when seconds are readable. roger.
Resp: 11.18
